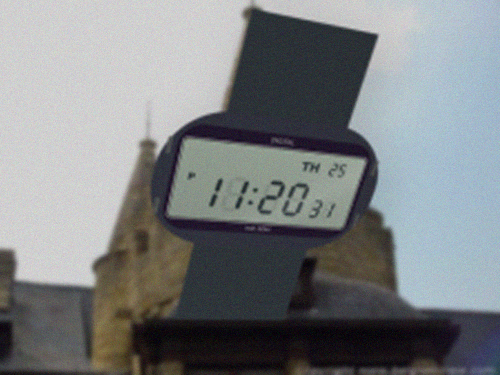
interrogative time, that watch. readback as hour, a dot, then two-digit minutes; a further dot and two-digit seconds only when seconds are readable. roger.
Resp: 11.20.31
